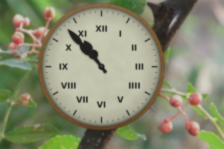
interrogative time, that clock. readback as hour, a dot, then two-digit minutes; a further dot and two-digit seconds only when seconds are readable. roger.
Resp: 10.53
